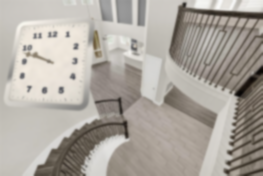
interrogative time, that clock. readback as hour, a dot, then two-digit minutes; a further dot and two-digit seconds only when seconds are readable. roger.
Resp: 9.48
